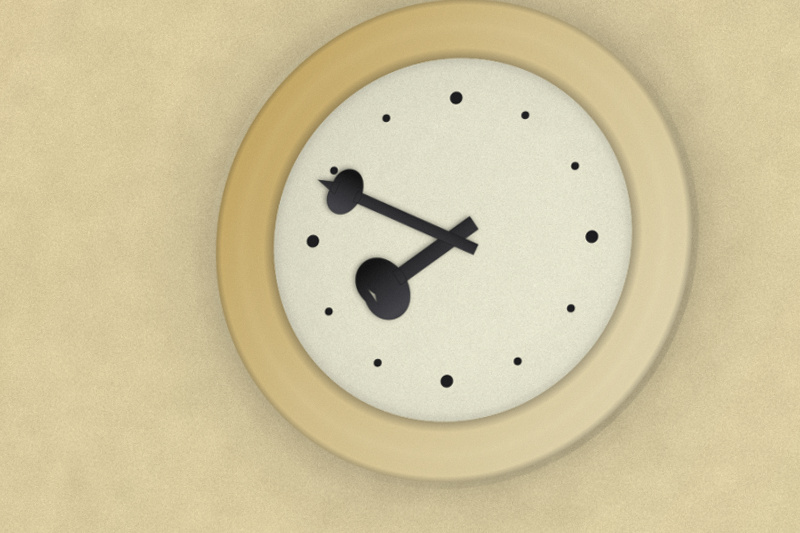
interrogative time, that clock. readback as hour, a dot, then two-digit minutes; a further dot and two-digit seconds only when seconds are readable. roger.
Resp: 7.49
